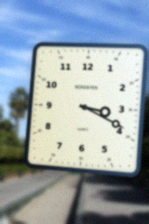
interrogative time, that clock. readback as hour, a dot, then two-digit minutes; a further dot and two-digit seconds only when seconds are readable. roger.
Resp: 3.19
